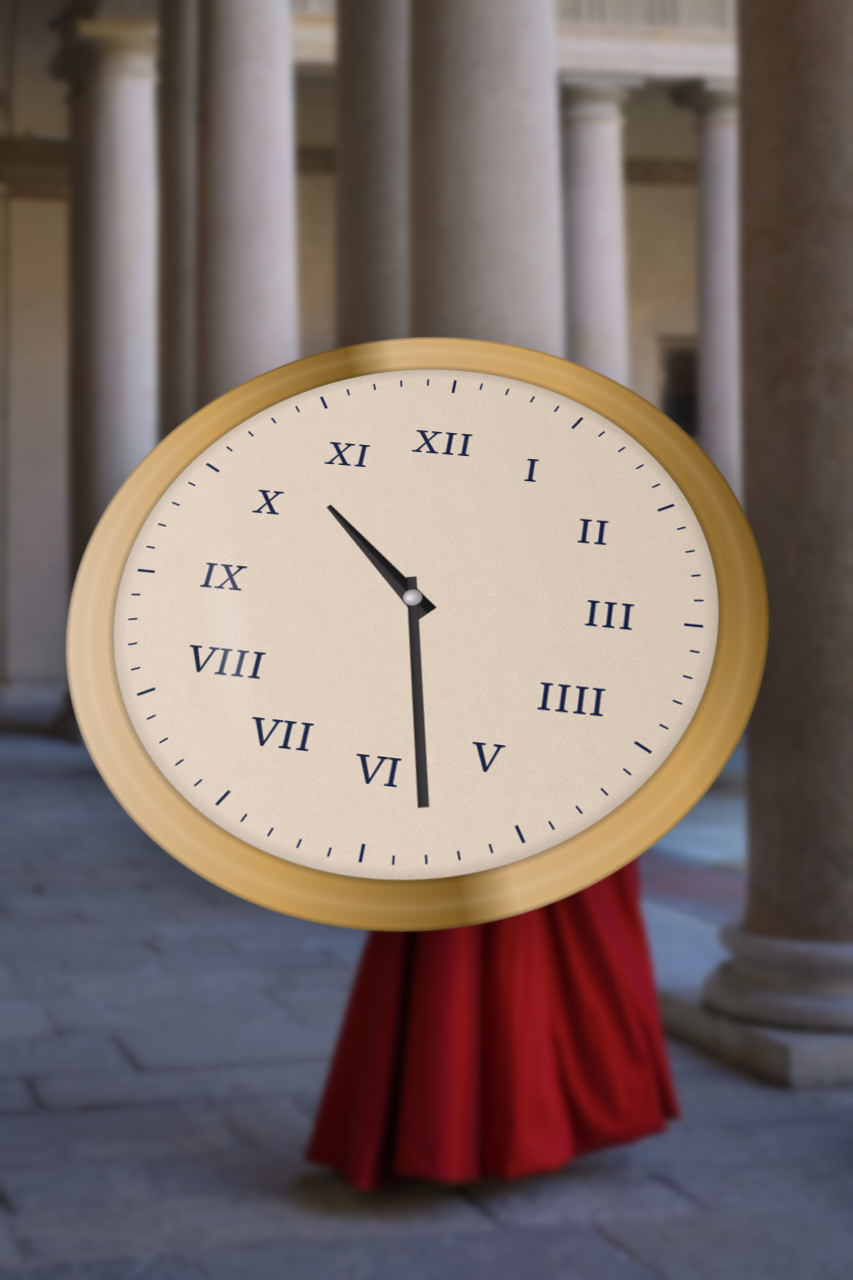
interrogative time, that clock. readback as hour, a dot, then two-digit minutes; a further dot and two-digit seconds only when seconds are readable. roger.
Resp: 10.28
